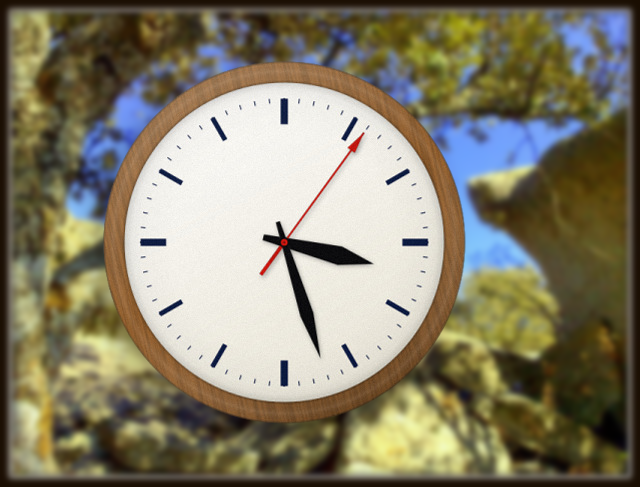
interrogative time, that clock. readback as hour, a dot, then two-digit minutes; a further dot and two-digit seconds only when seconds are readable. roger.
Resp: 3.27.06
